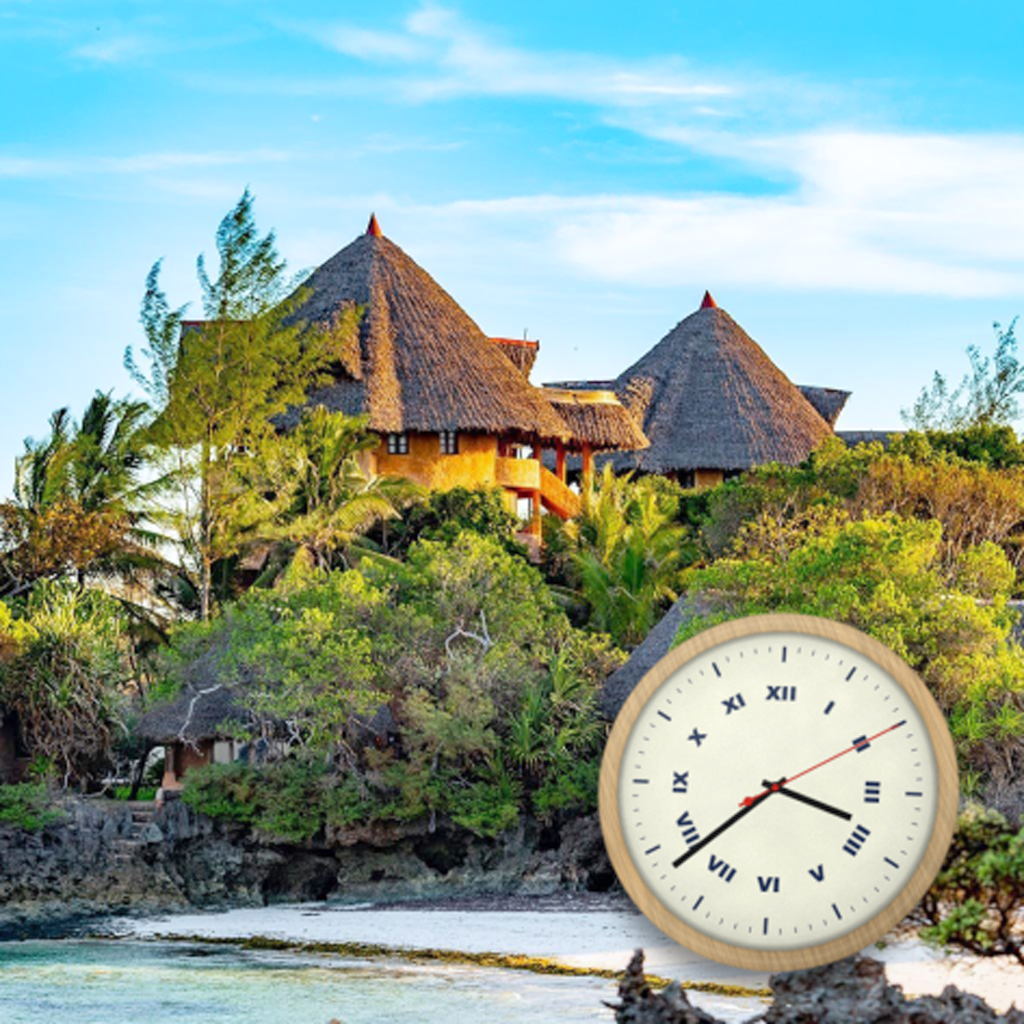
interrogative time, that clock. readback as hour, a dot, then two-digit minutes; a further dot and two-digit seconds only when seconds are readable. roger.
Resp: 3.38.10
